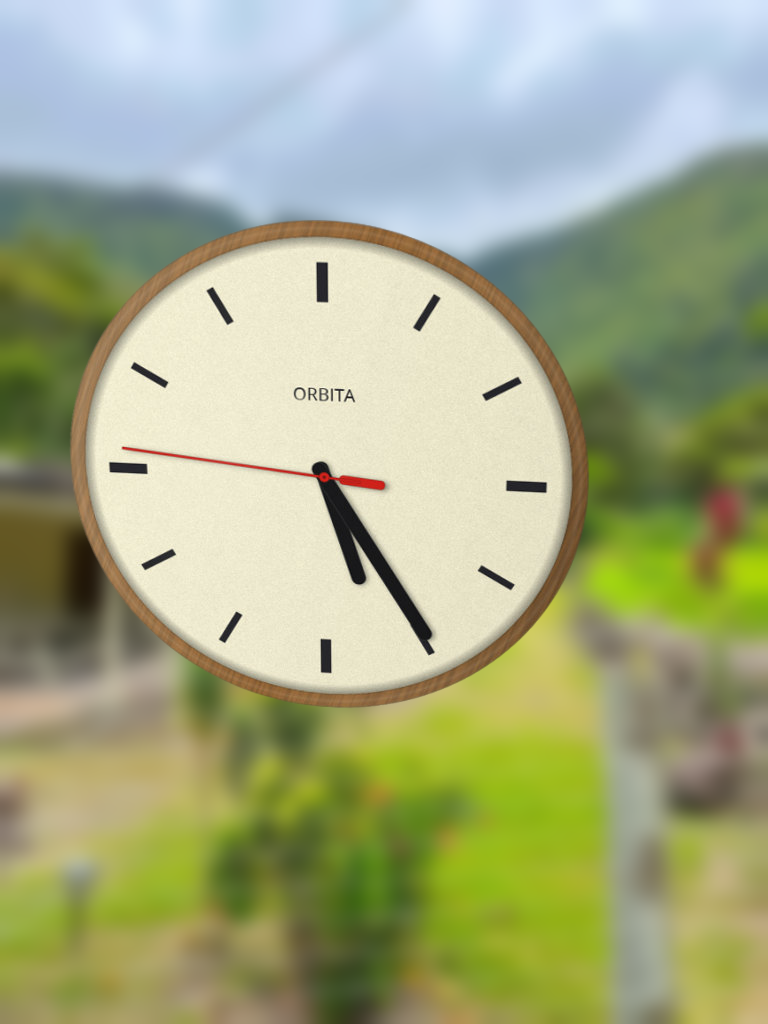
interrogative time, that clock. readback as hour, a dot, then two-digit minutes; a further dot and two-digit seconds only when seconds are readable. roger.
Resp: 5.24.46
